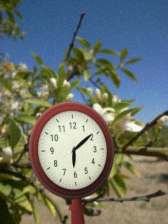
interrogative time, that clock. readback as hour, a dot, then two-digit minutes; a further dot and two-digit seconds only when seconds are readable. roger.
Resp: 6.09
